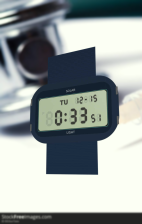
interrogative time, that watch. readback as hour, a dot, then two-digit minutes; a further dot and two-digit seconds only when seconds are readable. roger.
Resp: 0.33.51
